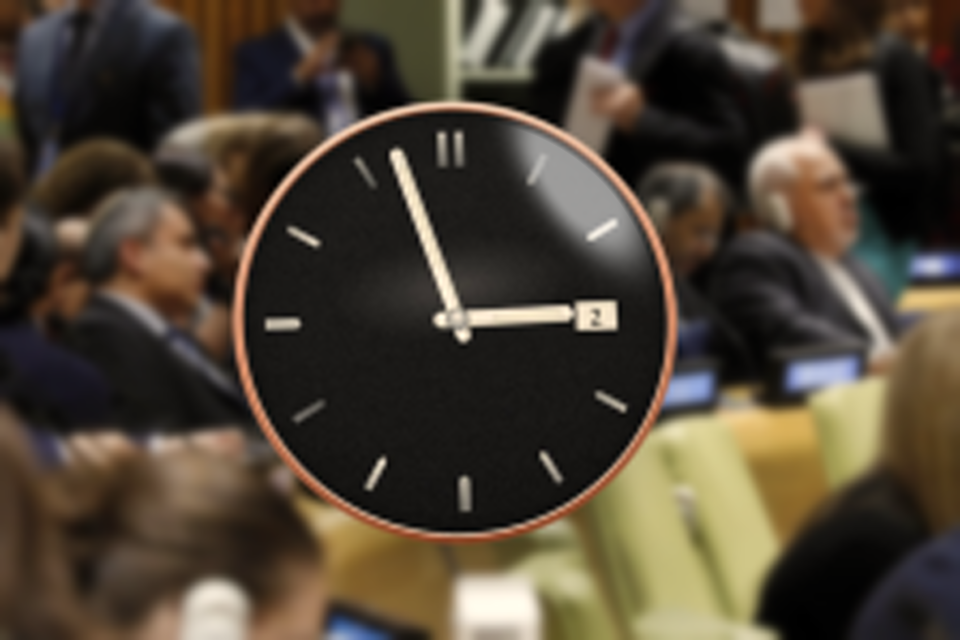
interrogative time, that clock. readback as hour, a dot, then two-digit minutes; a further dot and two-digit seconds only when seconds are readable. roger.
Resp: 2.57
